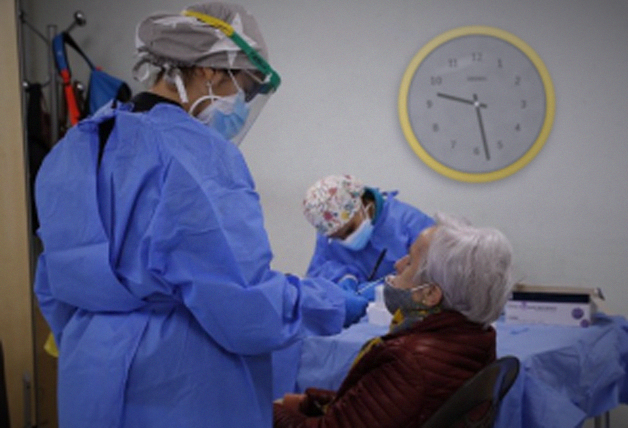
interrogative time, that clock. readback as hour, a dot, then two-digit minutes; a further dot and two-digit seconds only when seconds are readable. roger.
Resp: 9.28
